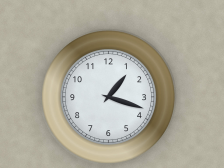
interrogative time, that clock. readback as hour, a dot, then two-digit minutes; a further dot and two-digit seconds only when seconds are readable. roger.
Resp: 1.18
